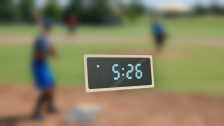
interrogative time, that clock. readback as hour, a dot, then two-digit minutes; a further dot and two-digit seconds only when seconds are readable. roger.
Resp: 5.26
